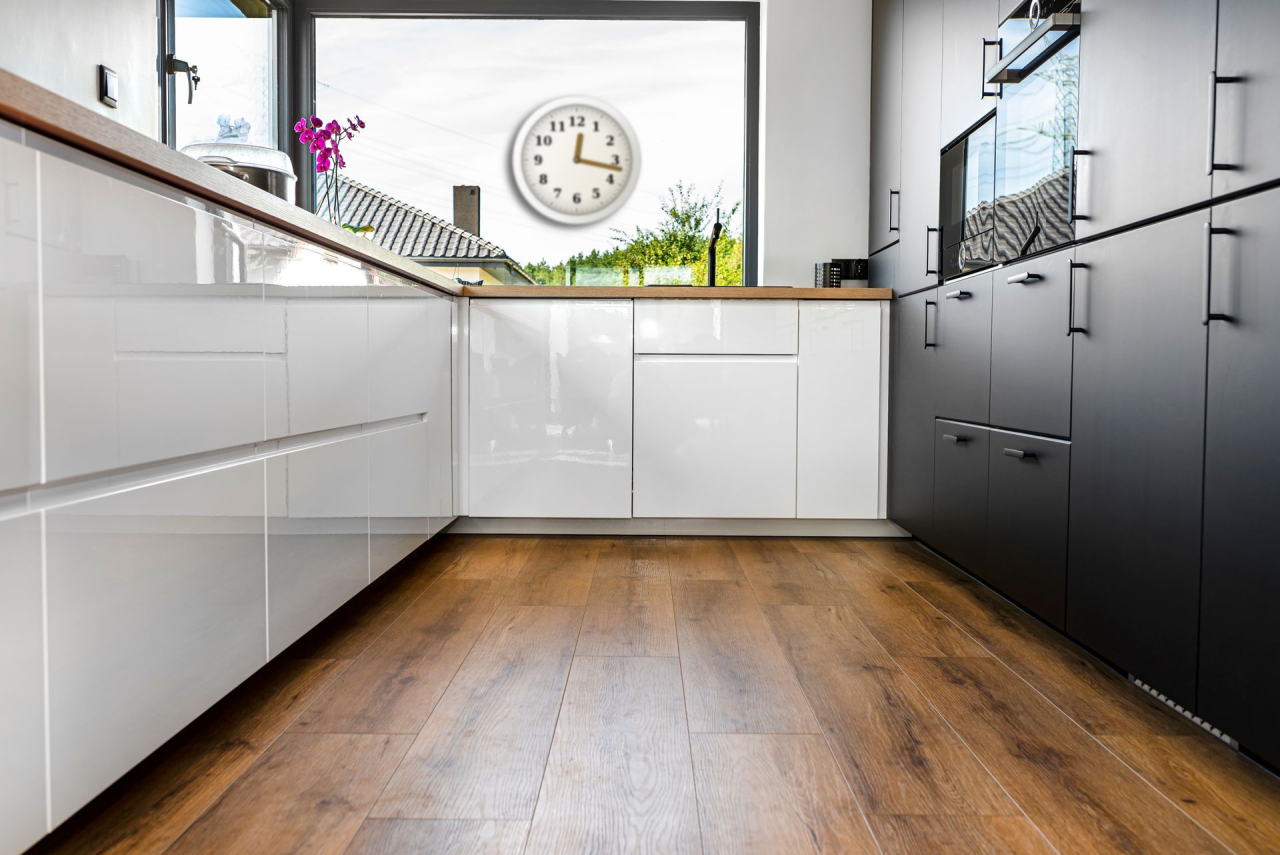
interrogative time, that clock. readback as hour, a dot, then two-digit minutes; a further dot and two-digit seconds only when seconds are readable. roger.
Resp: 12.17
